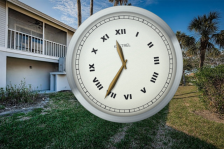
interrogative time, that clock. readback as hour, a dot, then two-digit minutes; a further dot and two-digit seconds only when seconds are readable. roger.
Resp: 11.36
